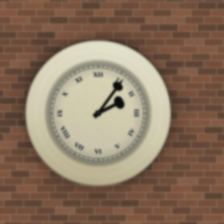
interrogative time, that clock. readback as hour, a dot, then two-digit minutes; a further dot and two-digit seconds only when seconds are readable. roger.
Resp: 2.06
